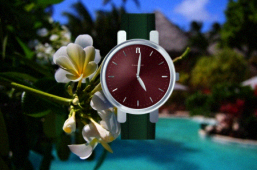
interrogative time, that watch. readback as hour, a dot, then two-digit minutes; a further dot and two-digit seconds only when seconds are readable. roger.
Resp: 5.01
